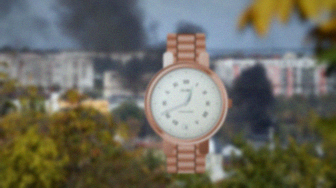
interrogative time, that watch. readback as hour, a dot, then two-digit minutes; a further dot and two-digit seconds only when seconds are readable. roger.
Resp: 12.41
